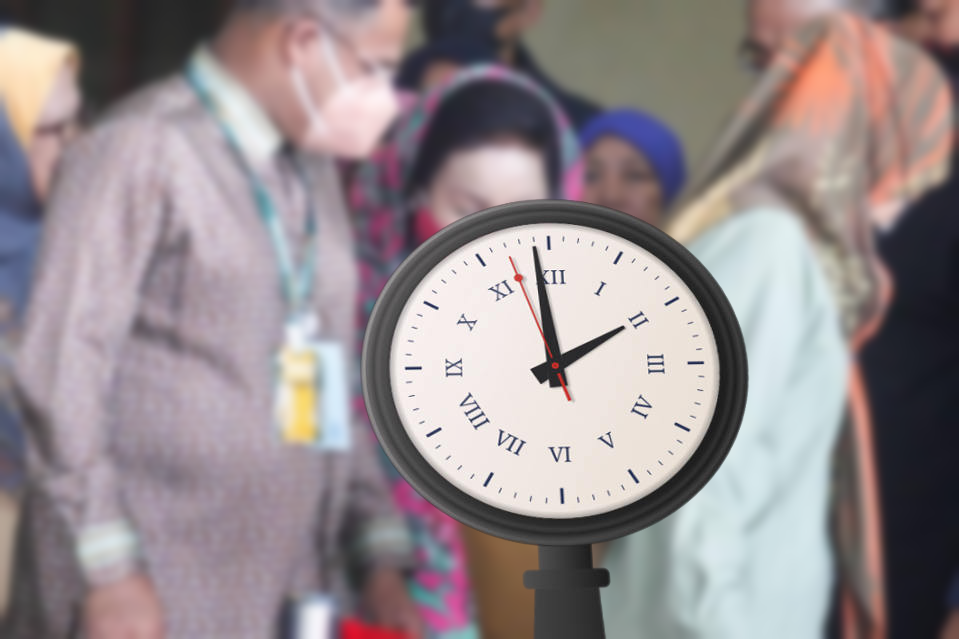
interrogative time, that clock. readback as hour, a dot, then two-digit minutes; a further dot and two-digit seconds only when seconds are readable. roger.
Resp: 1.58.57
